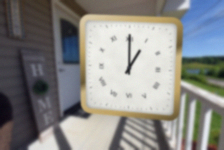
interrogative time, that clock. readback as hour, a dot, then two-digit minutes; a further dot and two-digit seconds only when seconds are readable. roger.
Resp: 1.00
